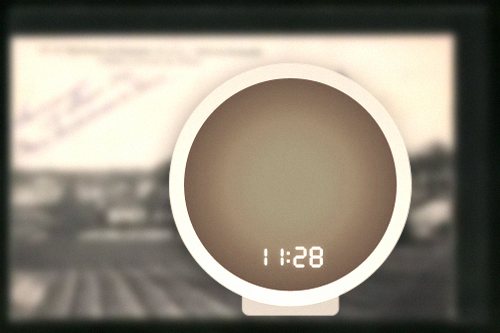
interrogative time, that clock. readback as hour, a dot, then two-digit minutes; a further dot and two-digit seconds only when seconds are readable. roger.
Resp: 11.28
